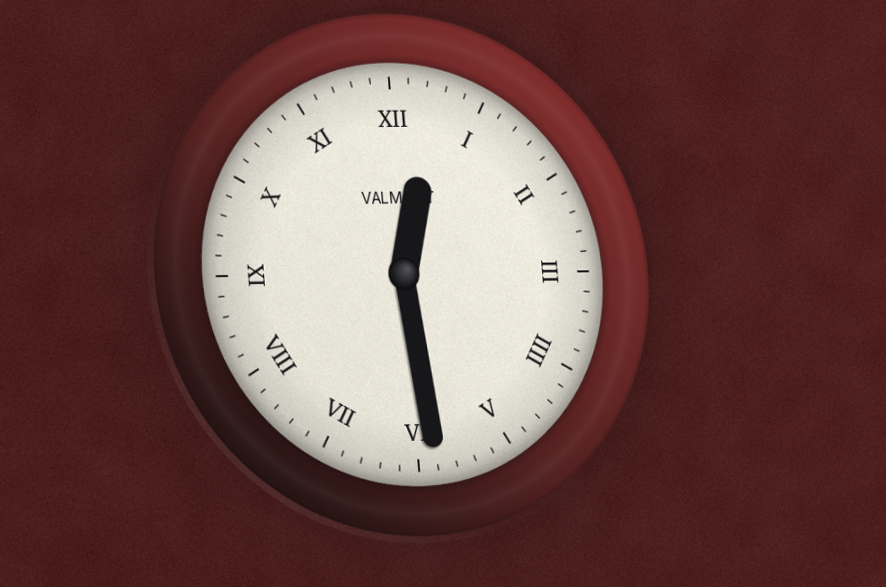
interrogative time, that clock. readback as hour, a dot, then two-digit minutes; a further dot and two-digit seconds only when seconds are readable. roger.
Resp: 12.29
